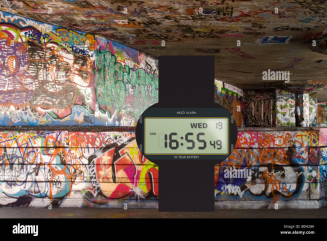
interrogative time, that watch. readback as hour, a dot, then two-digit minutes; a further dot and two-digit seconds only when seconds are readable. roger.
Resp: 16.55.49
